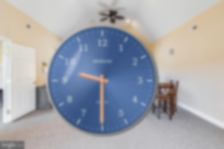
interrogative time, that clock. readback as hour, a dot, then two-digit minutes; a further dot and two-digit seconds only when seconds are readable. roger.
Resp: 9.30
